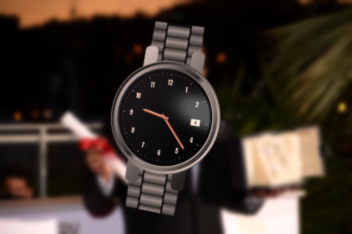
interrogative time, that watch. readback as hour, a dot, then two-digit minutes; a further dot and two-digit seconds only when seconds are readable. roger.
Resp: 9.23
